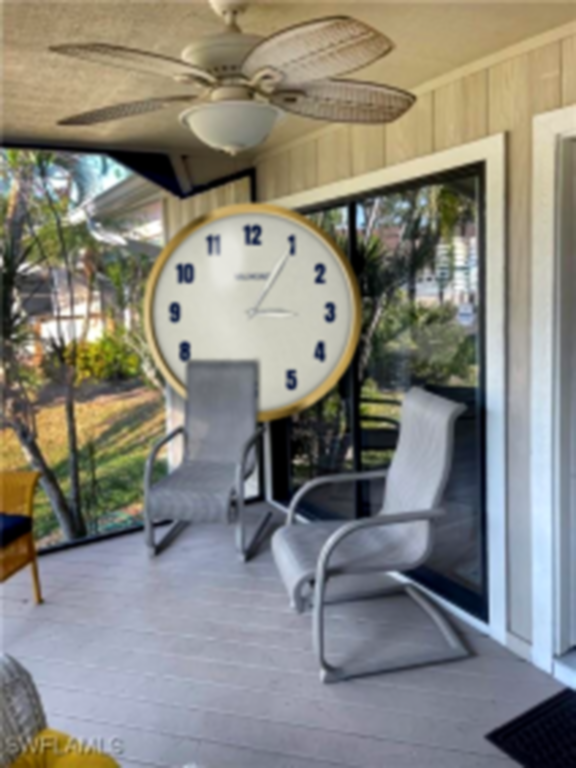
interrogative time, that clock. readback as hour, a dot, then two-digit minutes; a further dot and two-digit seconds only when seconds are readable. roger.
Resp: 3.05
